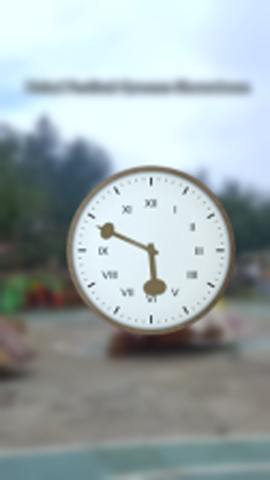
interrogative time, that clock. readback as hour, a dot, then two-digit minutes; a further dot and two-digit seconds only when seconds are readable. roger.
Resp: 5.49
